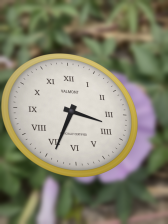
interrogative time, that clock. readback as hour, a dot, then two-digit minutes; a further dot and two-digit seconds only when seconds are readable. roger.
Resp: 3.34
